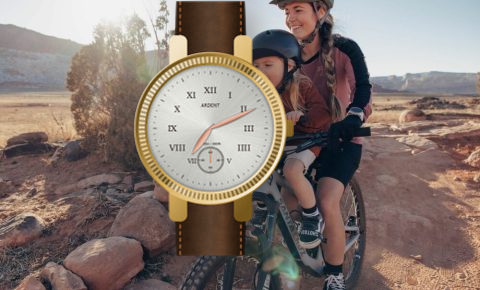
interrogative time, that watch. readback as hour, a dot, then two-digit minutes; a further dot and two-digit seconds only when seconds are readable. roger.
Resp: 7.11
